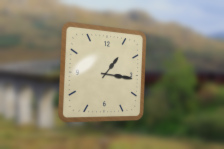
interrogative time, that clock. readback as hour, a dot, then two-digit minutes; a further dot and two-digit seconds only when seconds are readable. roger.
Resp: 1.16
